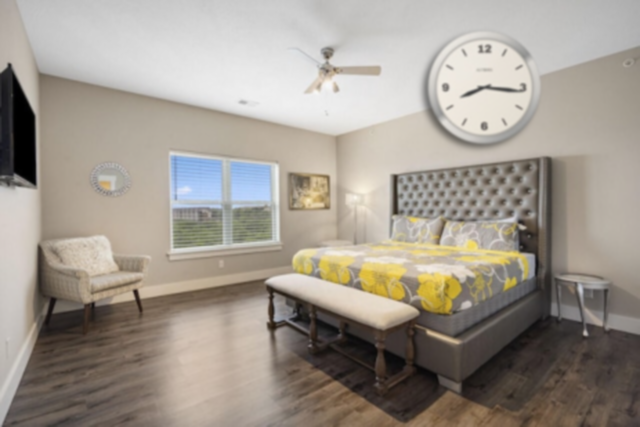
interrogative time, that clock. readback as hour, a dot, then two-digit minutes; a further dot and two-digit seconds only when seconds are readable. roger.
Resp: 8.16
